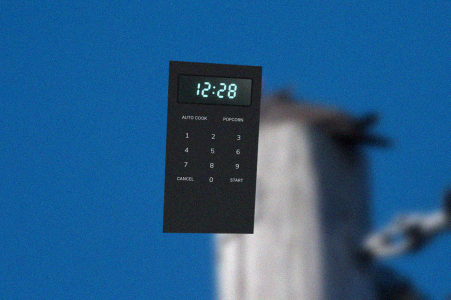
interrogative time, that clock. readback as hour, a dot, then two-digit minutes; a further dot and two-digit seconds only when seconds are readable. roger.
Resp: 12.28
